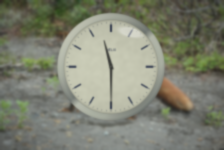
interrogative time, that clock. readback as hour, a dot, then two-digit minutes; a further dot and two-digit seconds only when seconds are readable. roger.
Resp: 11.30
